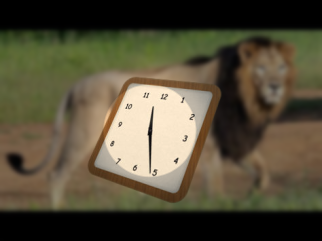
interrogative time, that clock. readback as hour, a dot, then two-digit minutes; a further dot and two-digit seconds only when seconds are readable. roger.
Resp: 11.26
